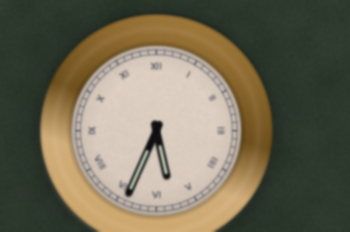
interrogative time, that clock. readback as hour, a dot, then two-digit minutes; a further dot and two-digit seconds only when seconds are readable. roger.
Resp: 5.34
